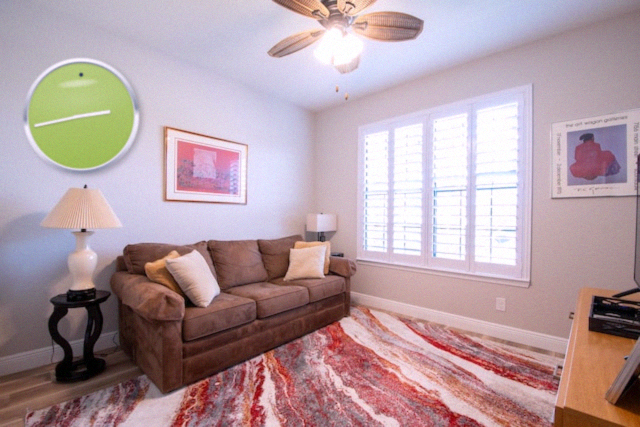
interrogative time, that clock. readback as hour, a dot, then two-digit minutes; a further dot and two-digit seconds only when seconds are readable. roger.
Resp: 2.43
